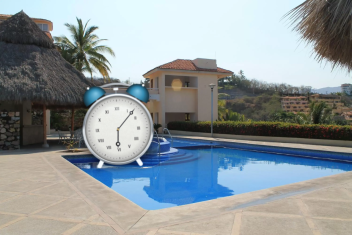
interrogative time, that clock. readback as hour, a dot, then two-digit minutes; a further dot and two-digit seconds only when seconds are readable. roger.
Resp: 6.07
